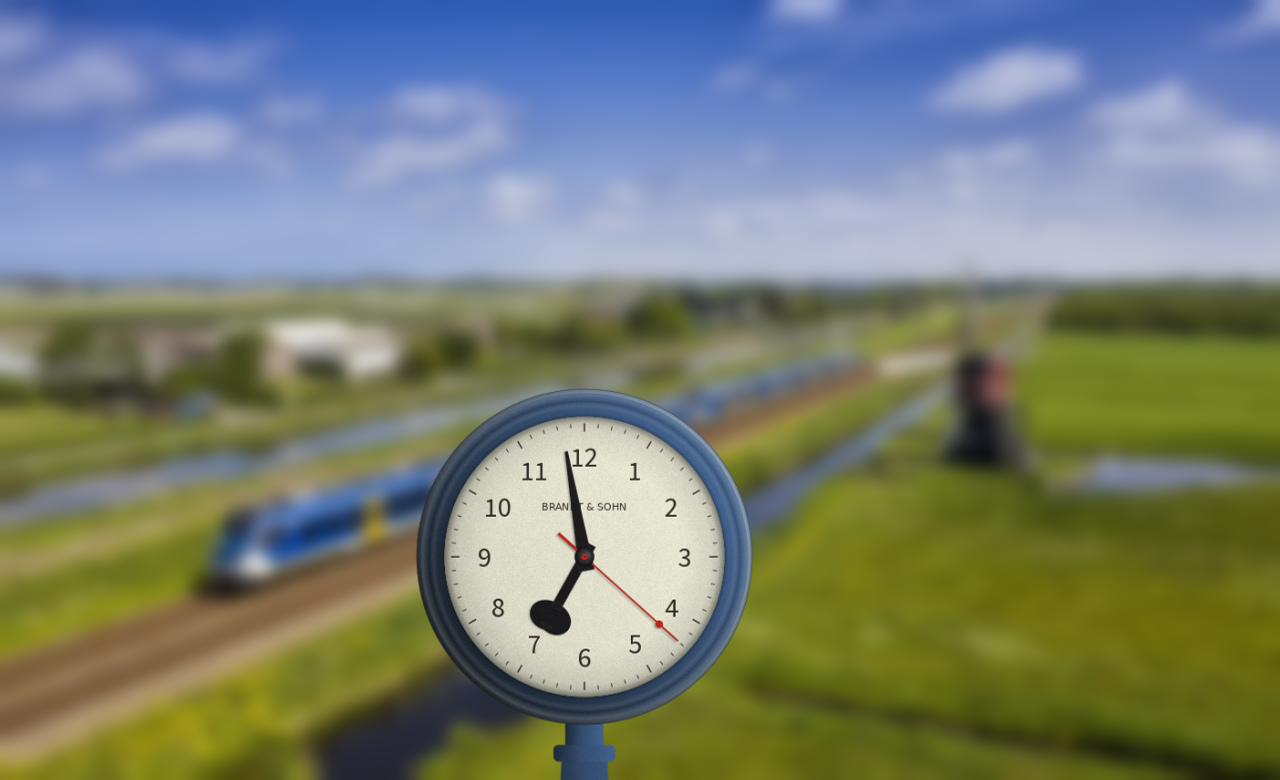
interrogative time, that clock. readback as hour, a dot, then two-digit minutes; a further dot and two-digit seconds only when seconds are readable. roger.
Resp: 6.58.22
